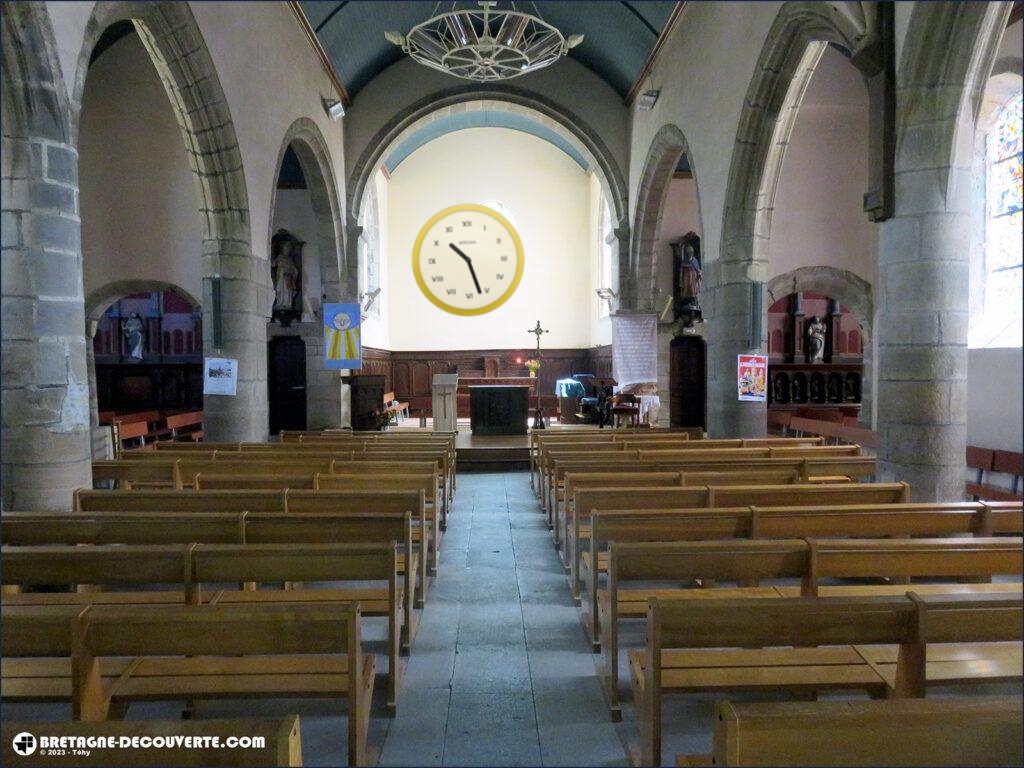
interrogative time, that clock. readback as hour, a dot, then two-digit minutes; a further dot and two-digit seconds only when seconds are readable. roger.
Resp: 10.27
